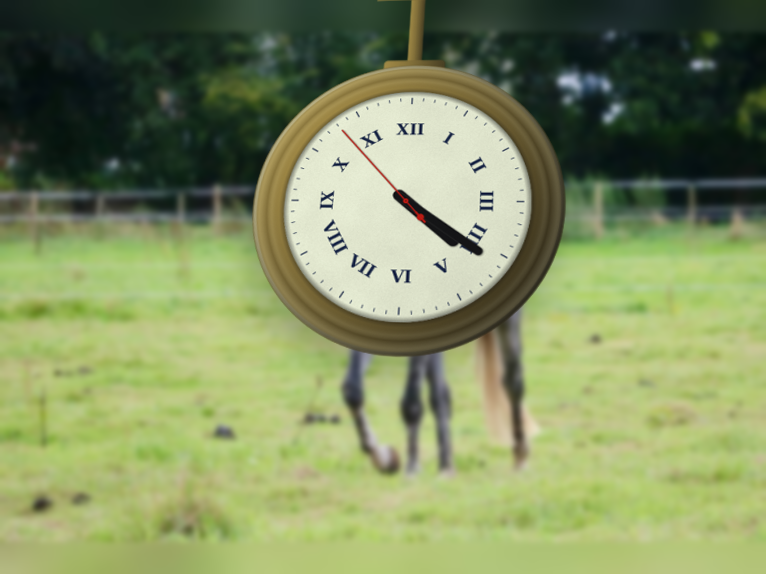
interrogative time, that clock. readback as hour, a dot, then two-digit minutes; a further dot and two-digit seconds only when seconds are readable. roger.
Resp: 4.20.53
